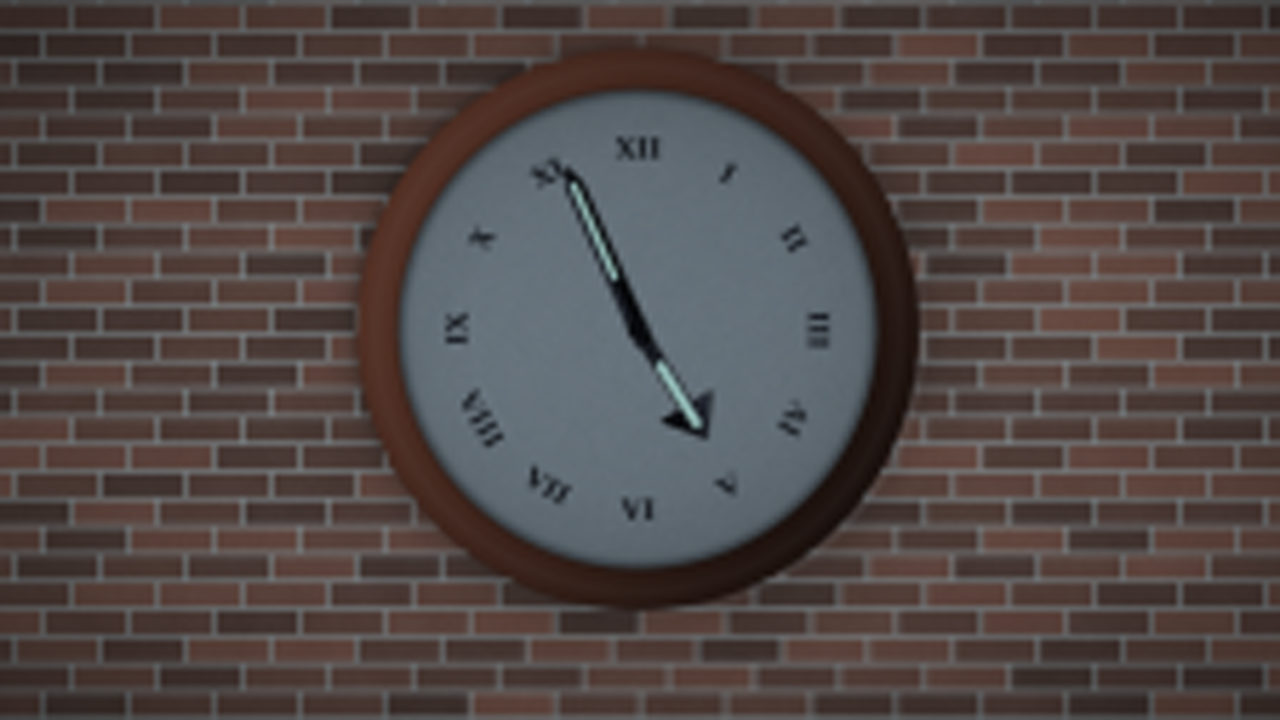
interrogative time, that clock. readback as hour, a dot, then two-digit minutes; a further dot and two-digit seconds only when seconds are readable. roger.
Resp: 4.56
